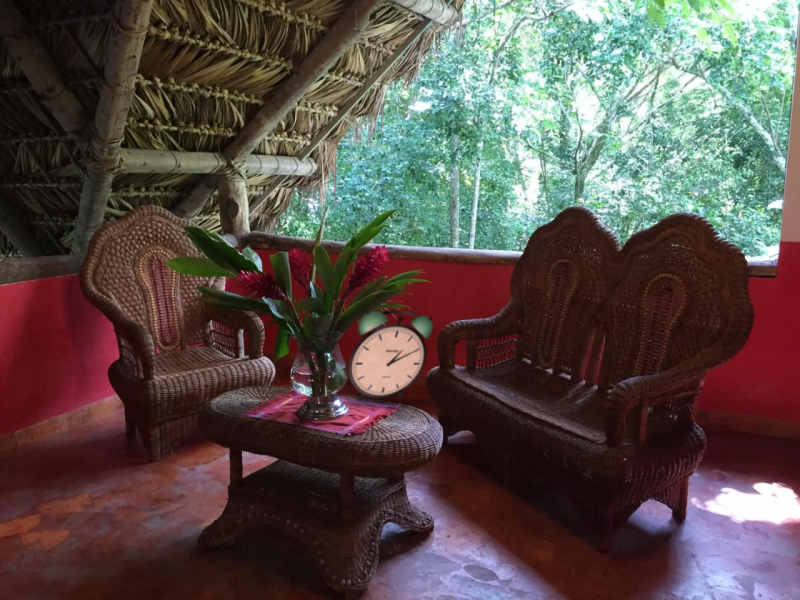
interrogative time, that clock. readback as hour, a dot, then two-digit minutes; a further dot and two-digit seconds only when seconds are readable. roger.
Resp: 1.10
